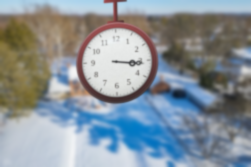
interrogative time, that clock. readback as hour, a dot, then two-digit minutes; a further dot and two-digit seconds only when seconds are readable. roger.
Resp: 3.16
